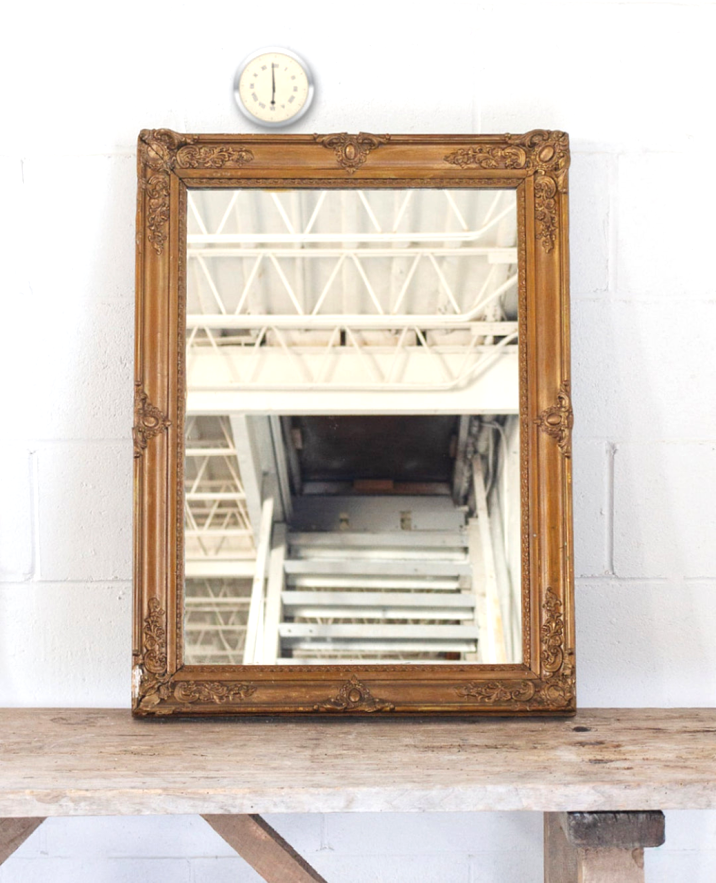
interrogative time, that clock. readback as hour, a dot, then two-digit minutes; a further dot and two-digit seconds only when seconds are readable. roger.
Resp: 5.59
